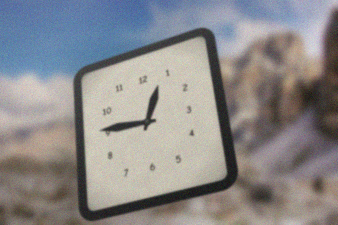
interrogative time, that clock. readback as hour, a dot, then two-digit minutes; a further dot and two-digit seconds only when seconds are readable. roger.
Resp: 12.46
